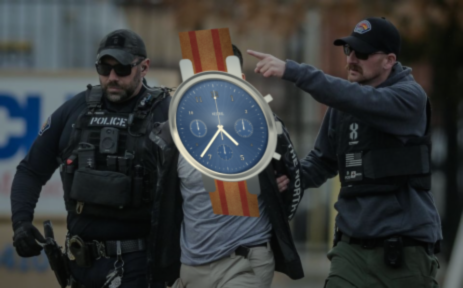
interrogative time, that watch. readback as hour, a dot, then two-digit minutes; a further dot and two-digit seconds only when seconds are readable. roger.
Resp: 4.37
